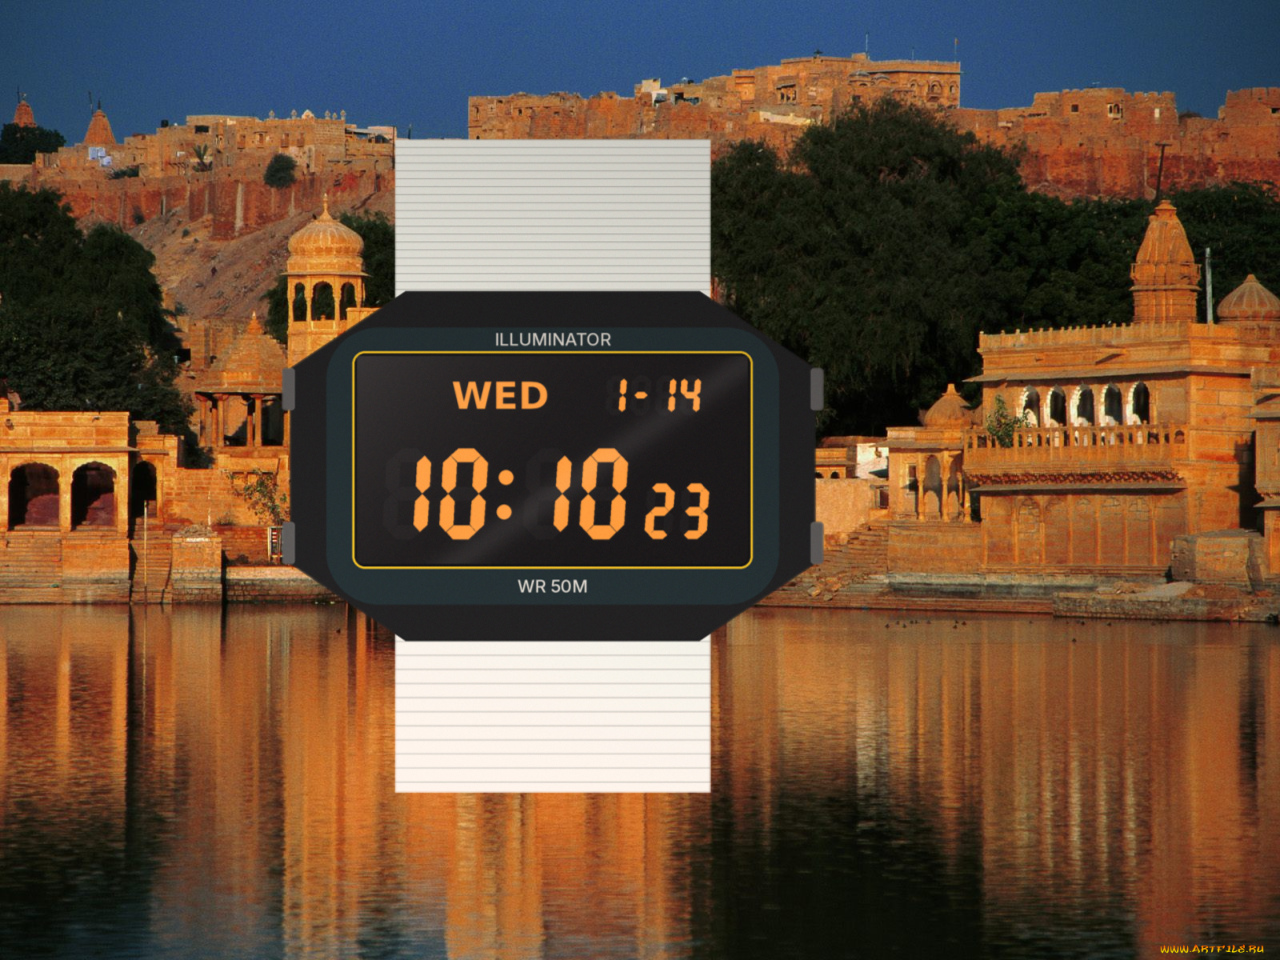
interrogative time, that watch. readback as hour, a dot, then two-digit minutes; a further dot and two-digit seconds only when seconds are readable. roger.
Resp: 10.10.23
